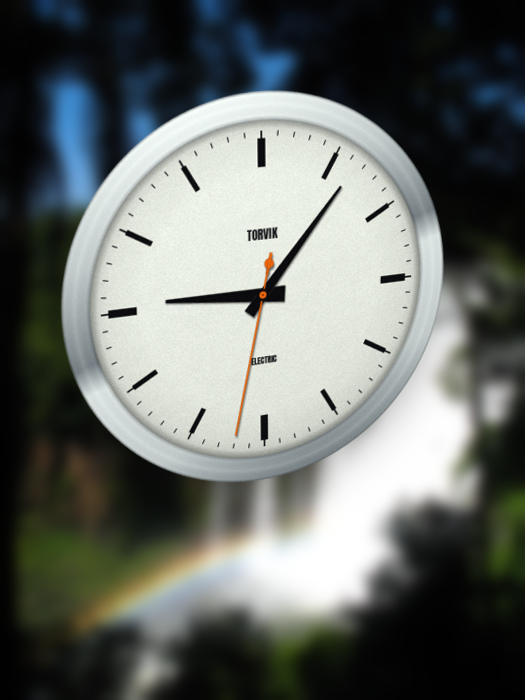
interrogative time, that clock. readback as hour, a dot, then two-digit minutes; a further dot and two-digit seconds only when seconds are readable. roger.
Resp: 9.06.32
